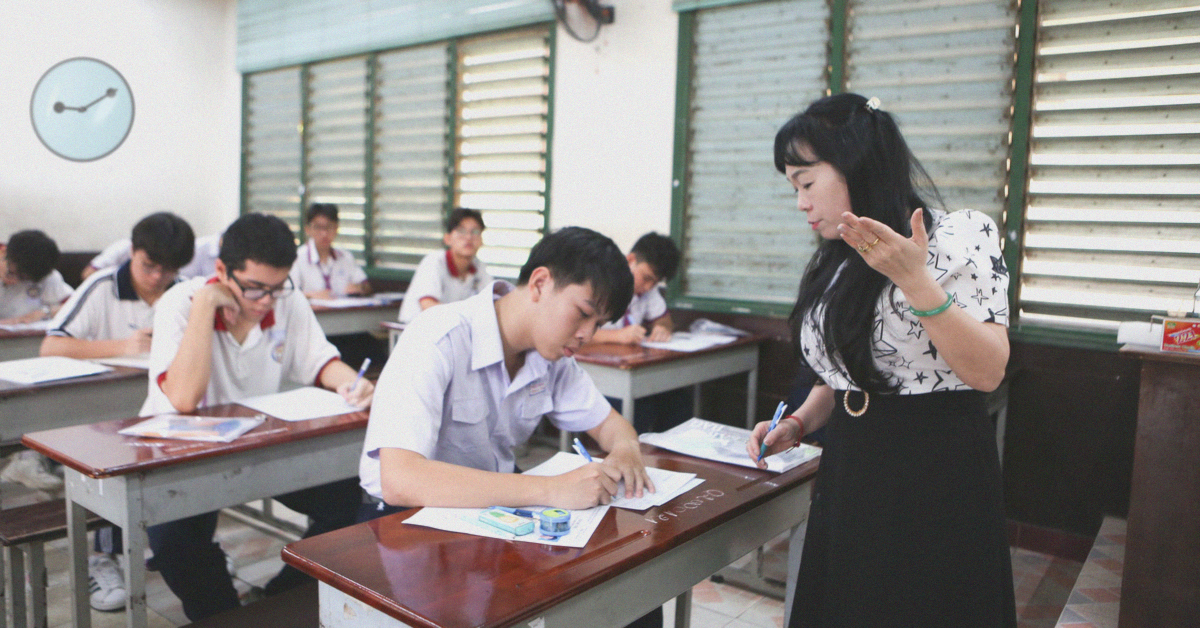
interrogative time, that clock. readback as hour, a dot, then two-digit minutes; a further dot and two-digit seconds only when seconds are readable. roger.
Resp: 9.10
